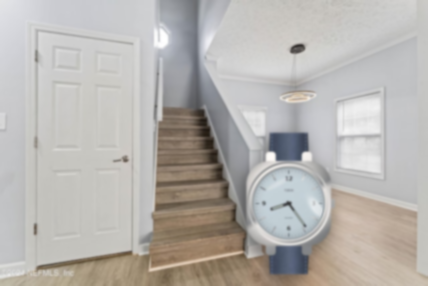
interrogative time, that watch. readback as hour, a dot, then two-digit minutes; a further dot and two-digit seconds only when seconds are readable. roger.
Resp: 8.24
